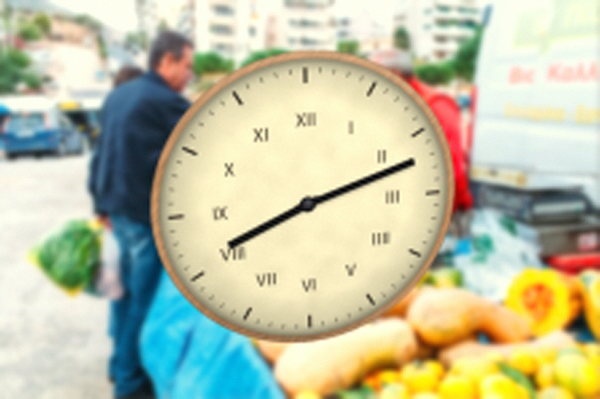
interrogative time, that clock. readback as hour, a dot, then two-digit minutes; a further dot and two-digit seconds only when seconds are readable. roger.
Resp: 8.12
